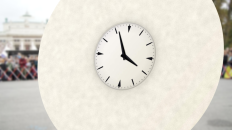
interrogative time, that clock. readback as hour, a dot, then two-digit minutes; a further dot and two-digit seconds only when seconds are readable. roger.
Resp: 3.56
